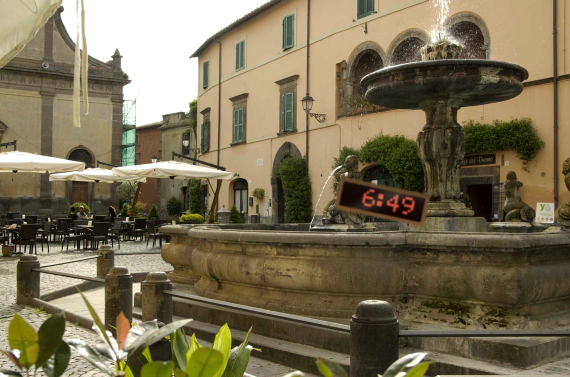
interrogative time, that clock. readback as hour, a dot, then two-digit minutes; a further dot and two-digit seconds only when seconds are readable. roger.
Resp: 6.49
